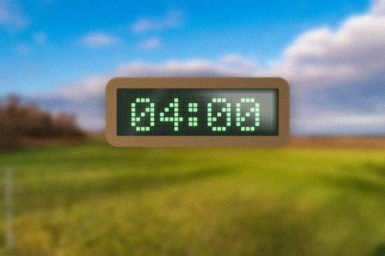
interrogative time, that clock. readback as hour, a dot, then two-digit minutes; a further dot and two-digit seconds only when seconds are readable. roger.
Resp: 4.00
